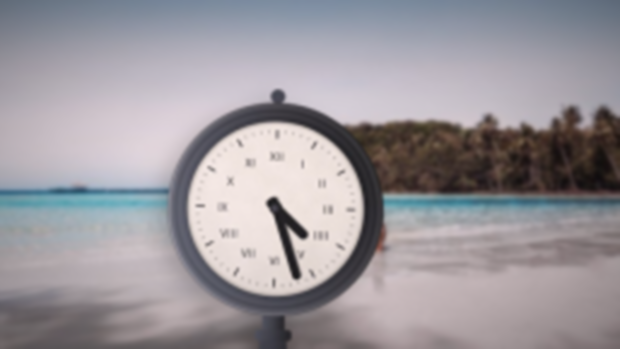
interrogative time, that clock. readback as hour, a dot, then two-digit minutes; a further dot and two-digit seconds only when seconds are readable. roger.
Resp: 4.27
